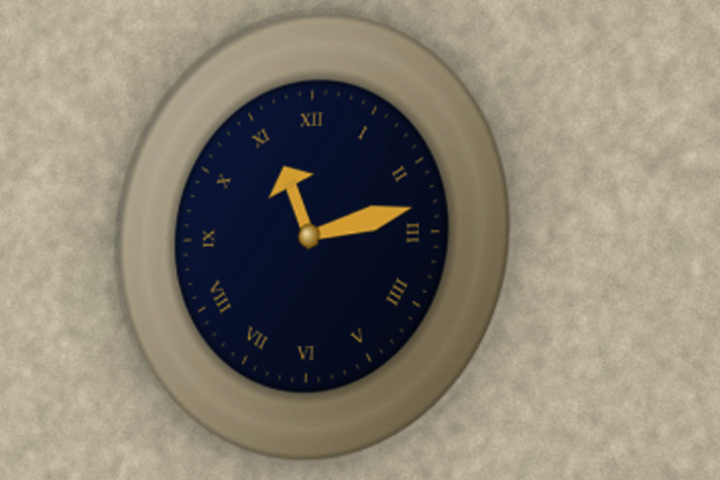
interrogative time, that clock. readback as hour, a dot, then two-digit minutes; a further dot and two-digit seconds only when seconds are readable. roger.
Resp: 11.13
